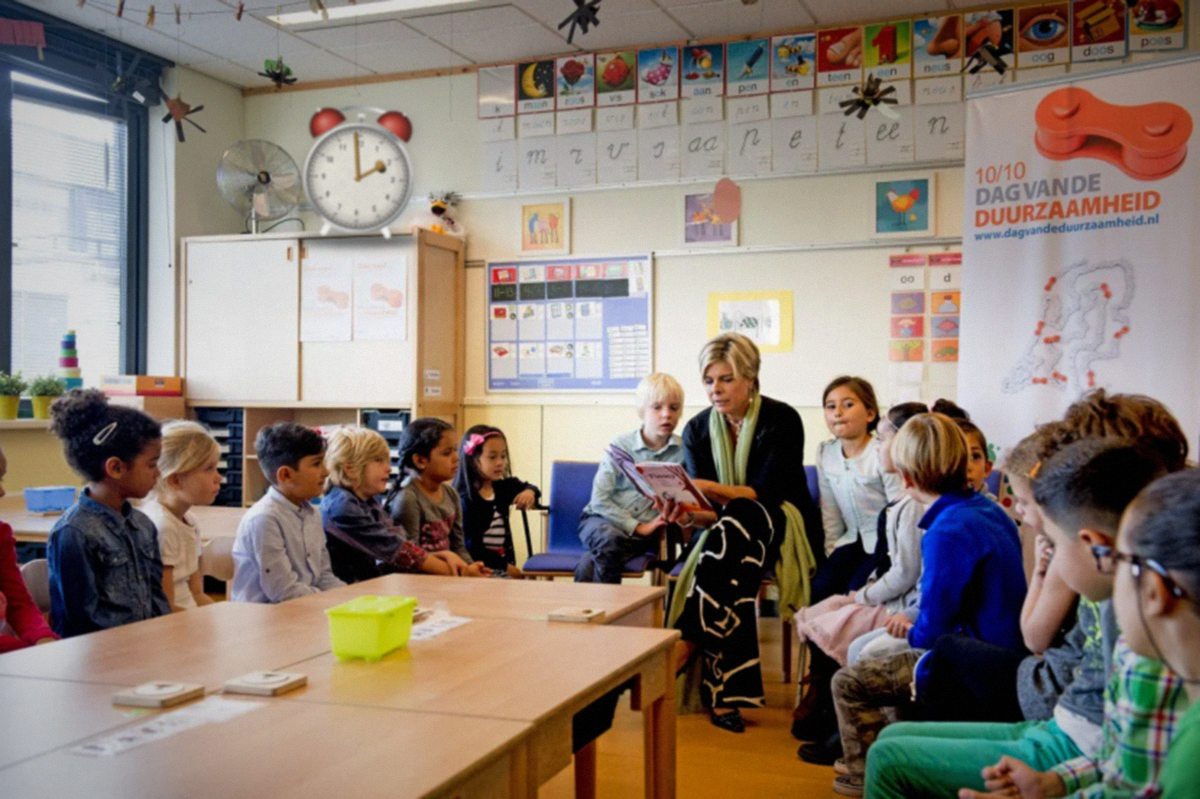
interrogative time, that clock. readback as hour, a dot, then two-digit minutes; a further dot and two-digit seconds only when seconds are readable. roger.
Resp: 1.59
